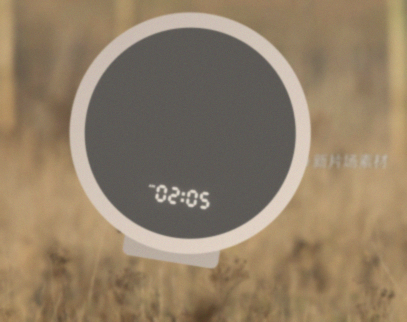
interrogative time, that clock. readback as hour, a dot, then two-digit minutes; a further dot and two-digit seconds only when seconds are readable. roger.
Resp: 2.05
